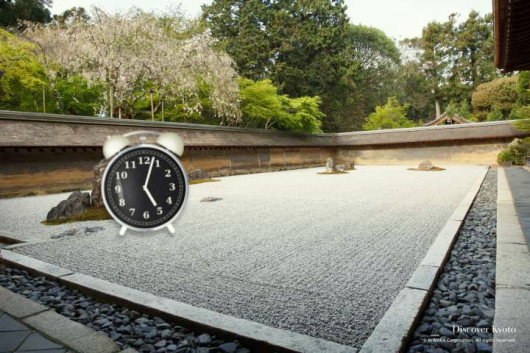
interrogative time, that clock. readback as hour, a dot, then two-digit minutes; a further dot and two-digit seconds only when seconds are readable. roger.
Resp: 5.03
